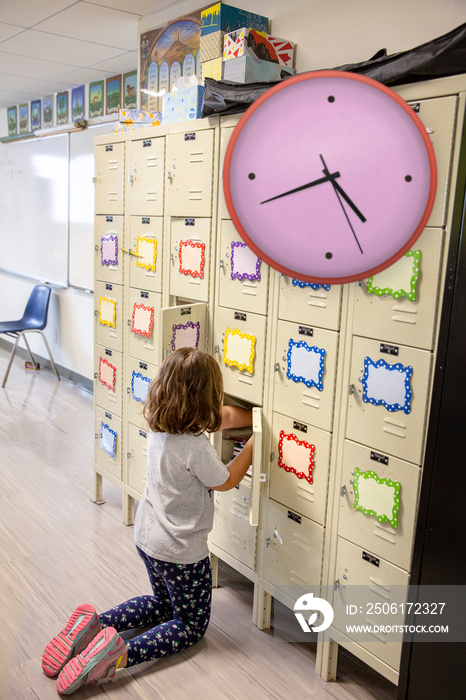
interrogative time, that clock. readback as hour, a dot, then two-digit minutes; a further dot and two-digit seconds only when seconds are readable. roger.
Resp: 4.41.26
